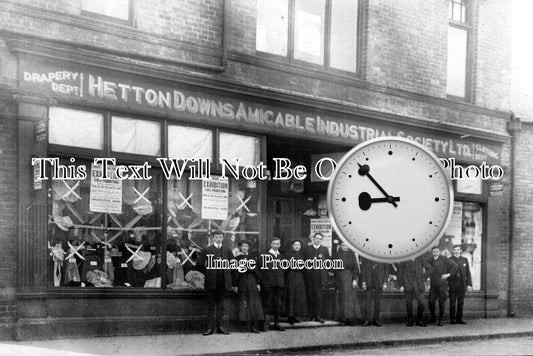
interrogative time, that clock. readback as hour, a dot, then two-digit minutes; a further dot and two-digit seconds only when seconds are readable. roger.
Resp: 8.53
